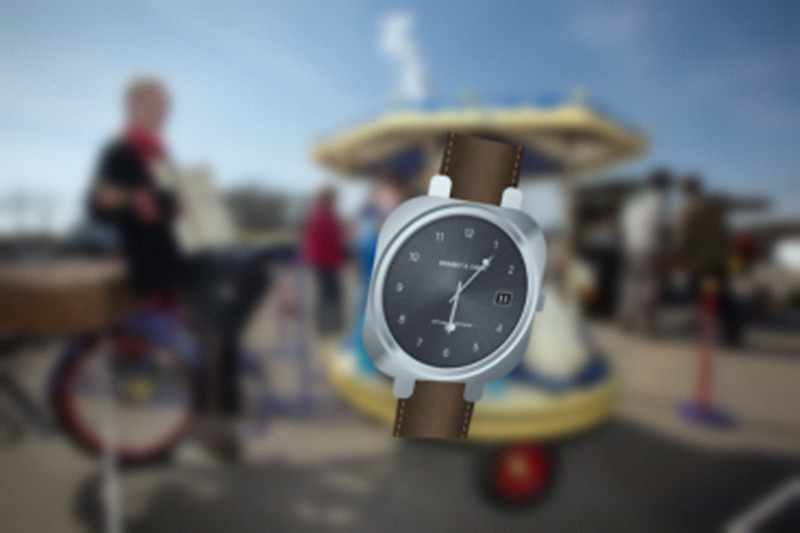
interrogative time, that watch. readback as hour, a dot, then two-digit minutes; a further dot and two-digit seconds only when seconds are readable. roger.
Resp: 6.06
